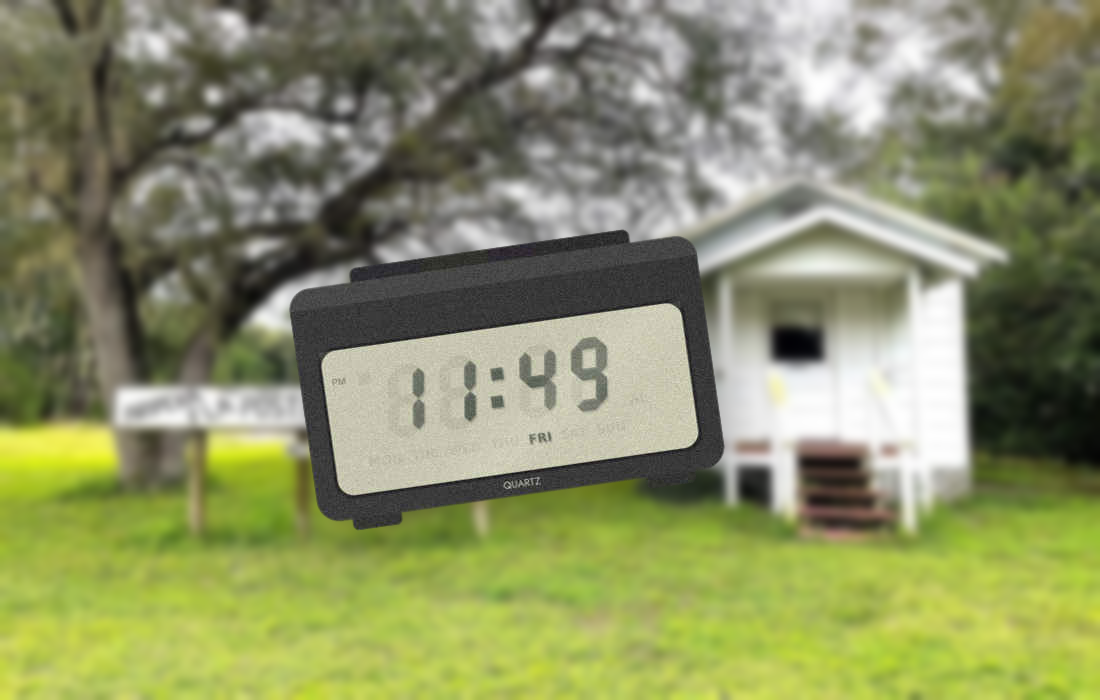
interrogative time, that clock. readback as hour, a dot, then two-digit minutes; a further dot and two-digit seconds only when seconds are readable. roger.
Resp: 11.49
